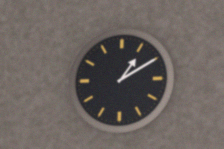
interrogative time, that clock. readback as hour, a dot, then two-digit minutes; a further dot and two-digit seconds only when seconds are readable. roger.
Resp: 1.10
